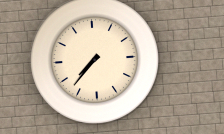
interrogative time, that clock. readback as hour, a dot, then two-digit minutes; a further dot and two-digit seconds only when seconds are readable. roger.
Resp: 7.37
